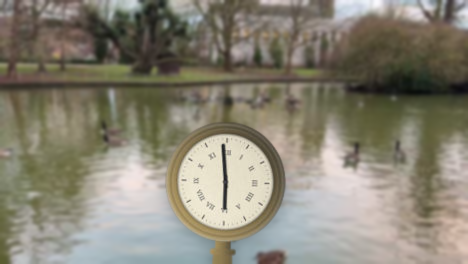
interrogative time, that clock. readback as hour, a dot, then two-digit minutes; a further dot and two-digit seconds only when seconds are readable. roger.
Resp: 5.59
